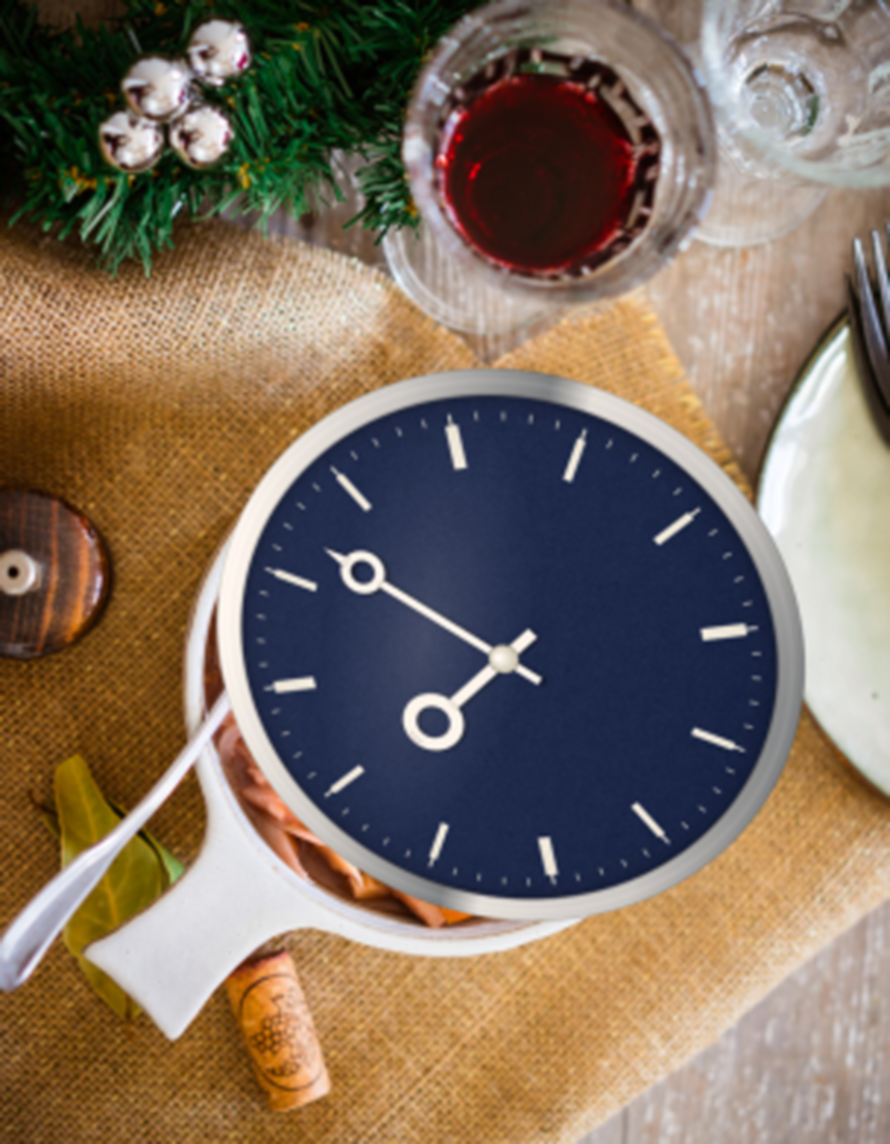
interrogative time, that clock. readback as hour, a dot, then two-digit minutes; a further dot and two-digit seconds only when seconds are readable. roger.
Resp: 7.52
